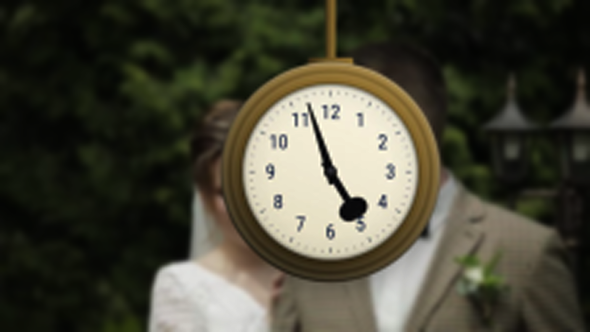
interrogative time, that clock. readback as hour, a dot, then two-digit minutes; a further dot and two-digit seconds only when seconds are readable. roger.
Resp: 4.57
